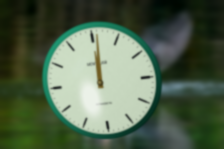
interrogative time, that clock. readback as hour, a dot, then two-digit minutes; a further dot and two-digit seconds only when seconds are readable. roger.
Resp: 12.01
